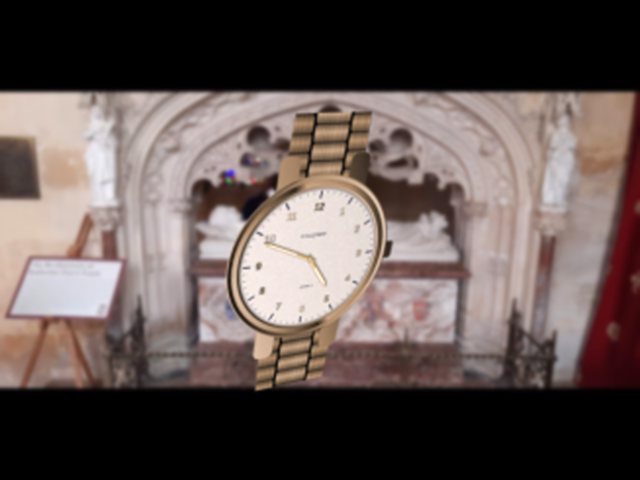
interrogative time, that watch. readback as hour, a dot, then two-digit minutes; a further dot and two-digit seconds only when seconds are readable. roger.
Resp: 4.49
